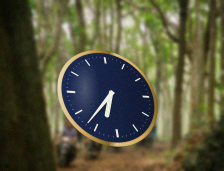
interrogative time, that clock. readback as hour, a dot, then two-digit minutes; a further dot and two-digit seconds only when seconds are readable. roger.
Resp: 6.37
